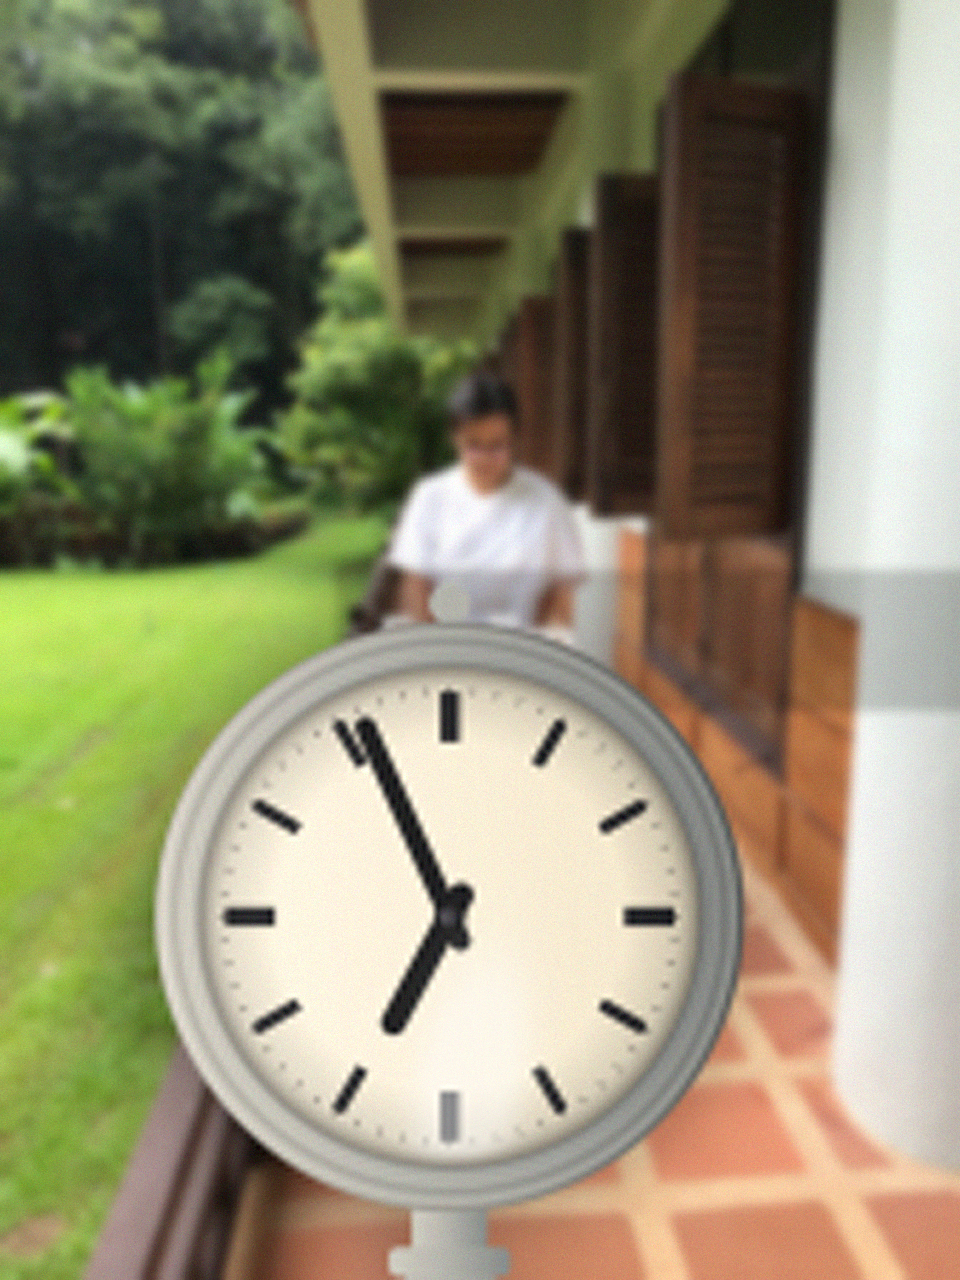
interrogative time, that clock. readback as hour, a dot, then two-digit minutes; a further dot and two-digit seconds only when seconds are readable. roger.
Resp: 6.56
